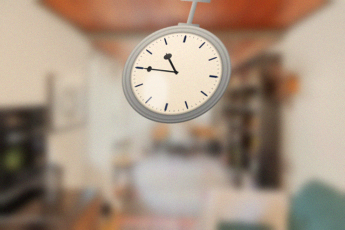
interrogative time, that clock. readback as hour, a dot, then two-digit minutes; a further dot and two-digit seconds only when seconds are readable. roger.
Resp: 10.45
